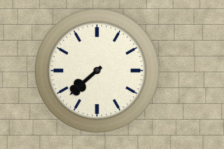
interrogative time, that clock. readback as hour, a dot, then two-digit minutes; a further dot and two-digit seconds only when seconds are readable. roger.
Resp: 7.38
